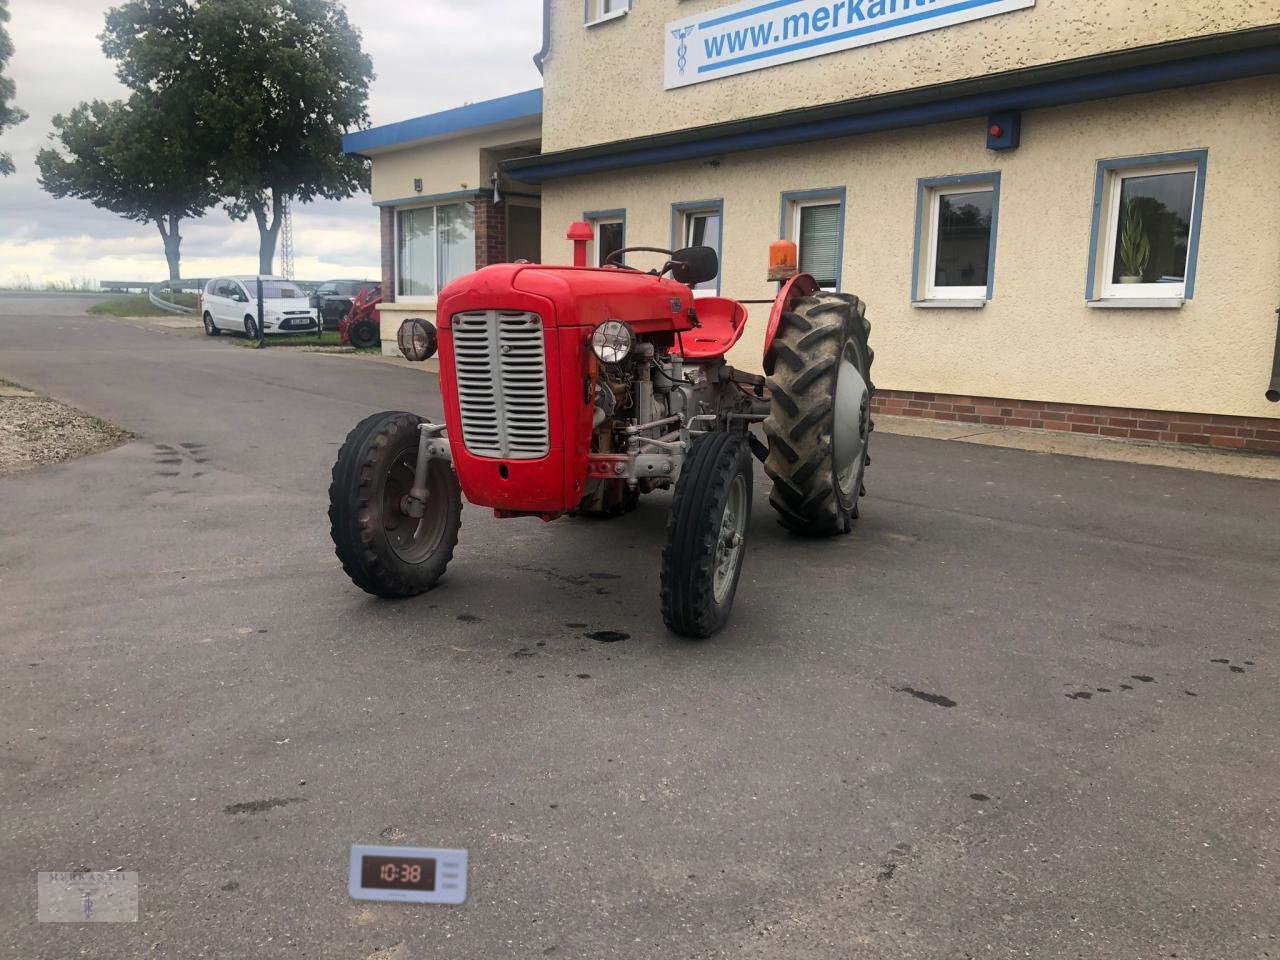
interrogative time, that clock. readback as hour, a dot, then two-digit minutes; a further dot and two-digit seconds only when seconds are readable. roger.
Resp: 10.38
